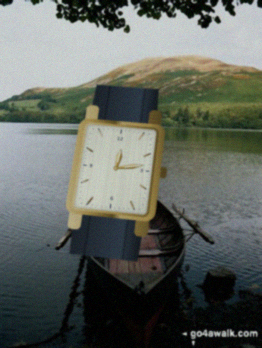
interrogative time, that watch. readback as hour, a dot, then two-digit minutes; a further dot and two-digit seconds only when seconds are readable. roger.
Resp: 12.13
